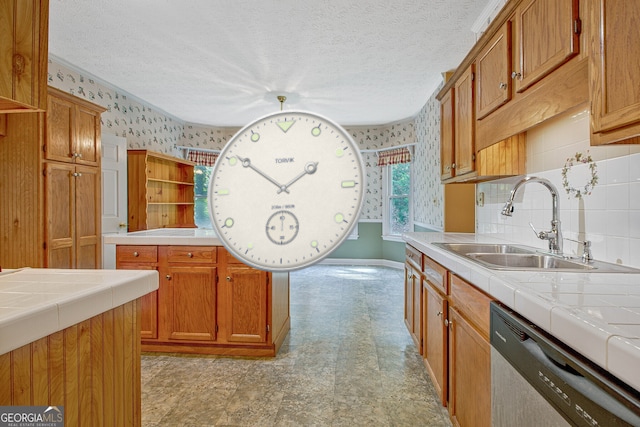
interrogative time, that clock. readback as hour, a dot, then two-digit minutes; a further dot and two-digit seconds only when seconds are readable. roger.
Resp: 1.51
